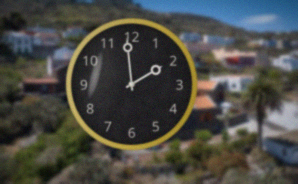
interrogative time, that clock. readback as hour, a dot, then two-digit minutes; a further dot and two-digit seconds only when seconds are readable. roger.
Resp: 1.59
